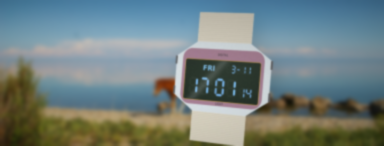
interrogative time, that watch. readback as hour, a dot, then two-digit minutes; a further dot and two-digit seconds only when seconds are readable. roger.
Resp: 17.01.14
